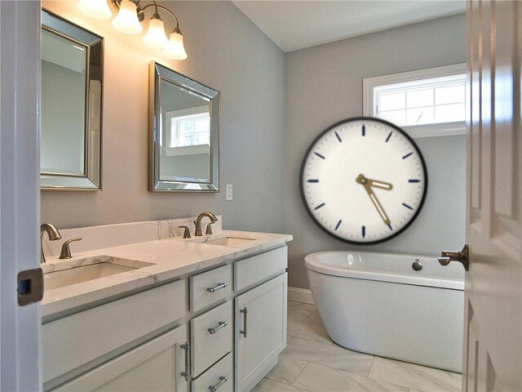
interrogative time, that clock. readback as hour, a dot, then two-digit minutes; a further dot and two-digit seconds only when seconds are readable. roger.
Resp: 3.25
